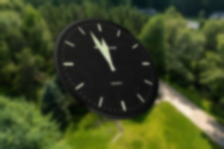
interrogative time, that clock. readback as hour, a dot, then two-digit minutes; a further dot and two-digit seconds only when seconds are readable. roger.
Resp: 11.57
